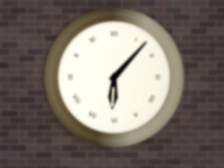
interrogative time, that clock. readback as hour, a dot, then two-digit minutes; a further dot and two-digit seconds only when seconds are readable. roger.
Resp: 6.07
